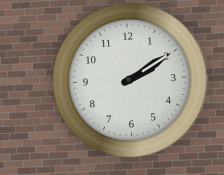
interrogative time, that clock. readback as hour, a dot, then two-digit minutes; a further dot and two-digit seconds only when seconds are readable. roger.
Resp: 2.10
